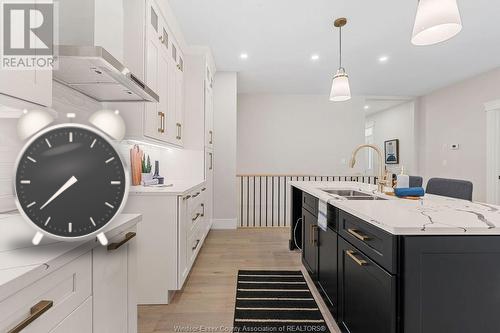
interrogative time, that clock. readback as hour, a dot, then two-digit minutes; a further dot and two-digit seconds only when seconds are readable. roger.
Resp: 7.38
